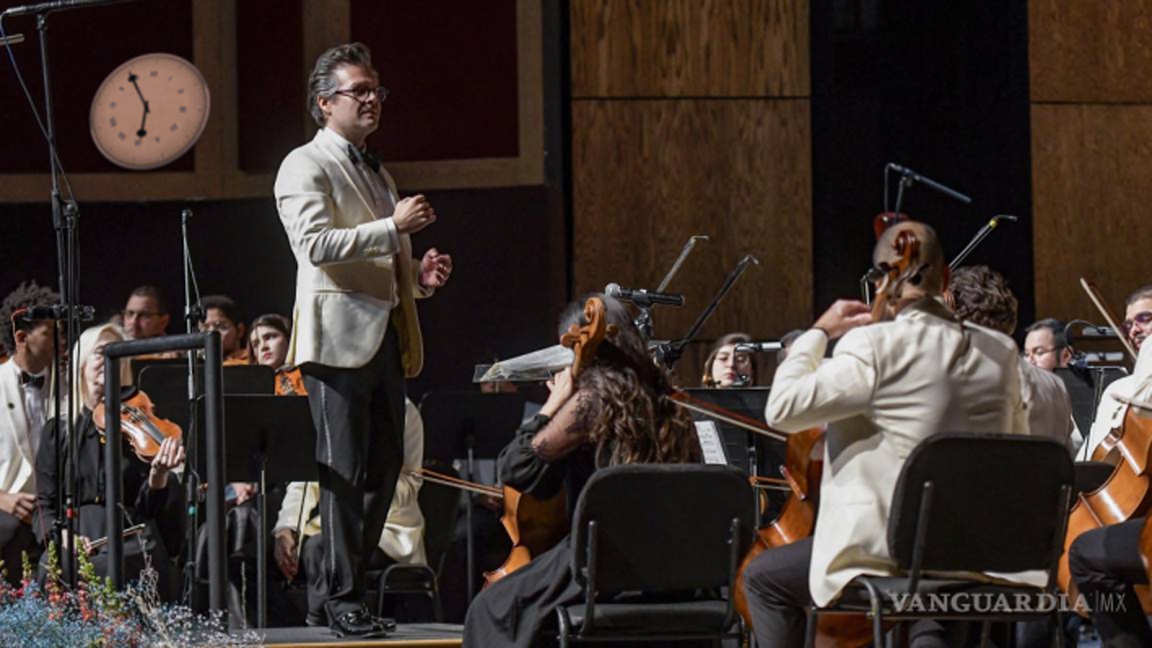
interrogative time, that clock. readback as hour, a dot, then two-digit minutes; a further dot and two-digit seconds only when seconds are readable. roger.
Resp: 5.54
